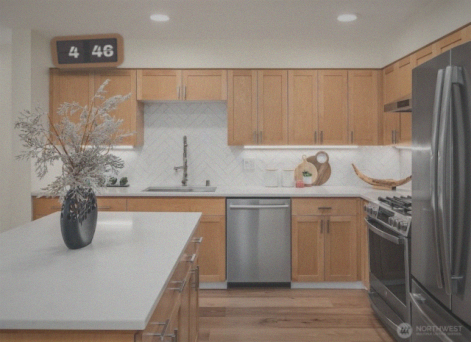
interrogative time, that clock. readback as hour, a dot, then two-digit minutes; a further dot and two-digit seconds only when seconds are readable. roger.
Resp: 4.46
